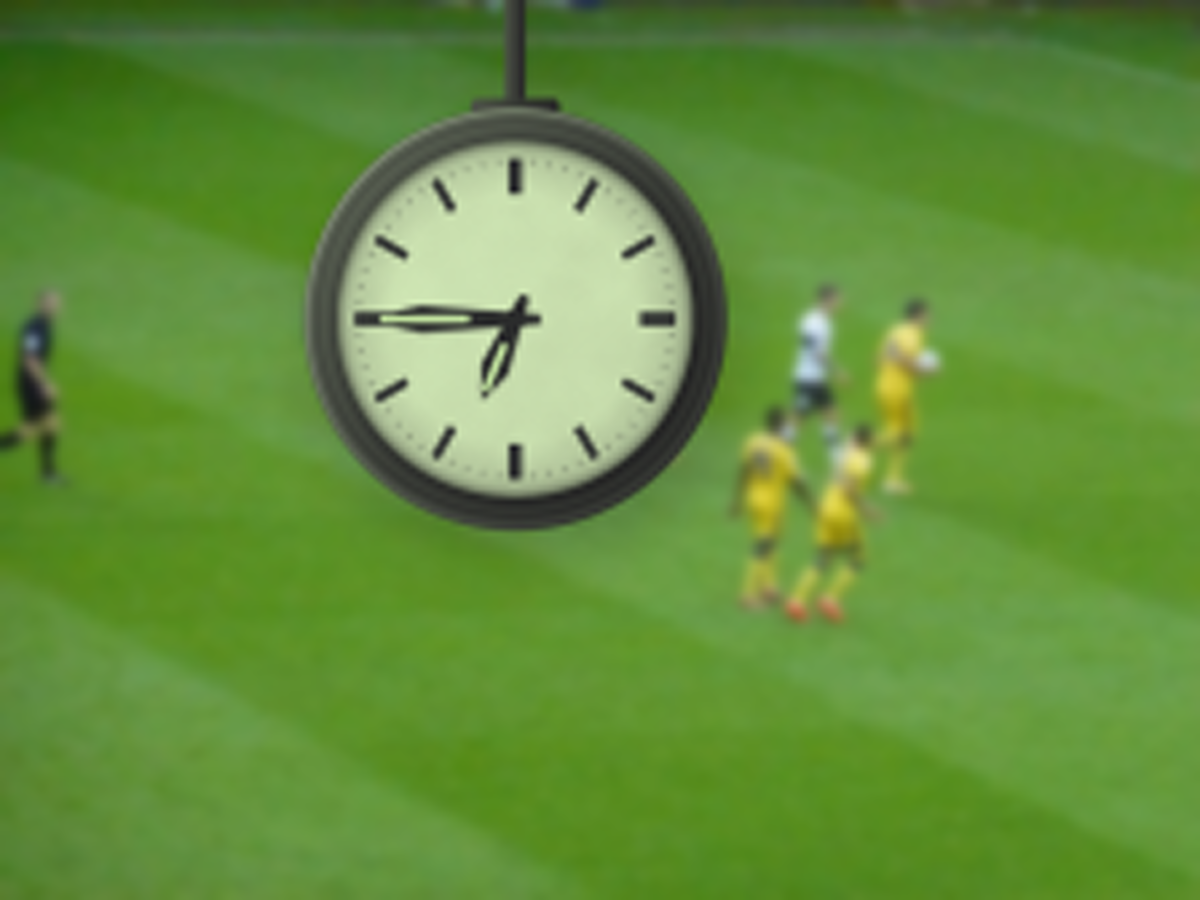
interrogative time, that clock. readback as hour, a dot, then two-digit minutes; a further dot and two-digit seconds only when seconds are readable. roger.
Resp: 6.45
